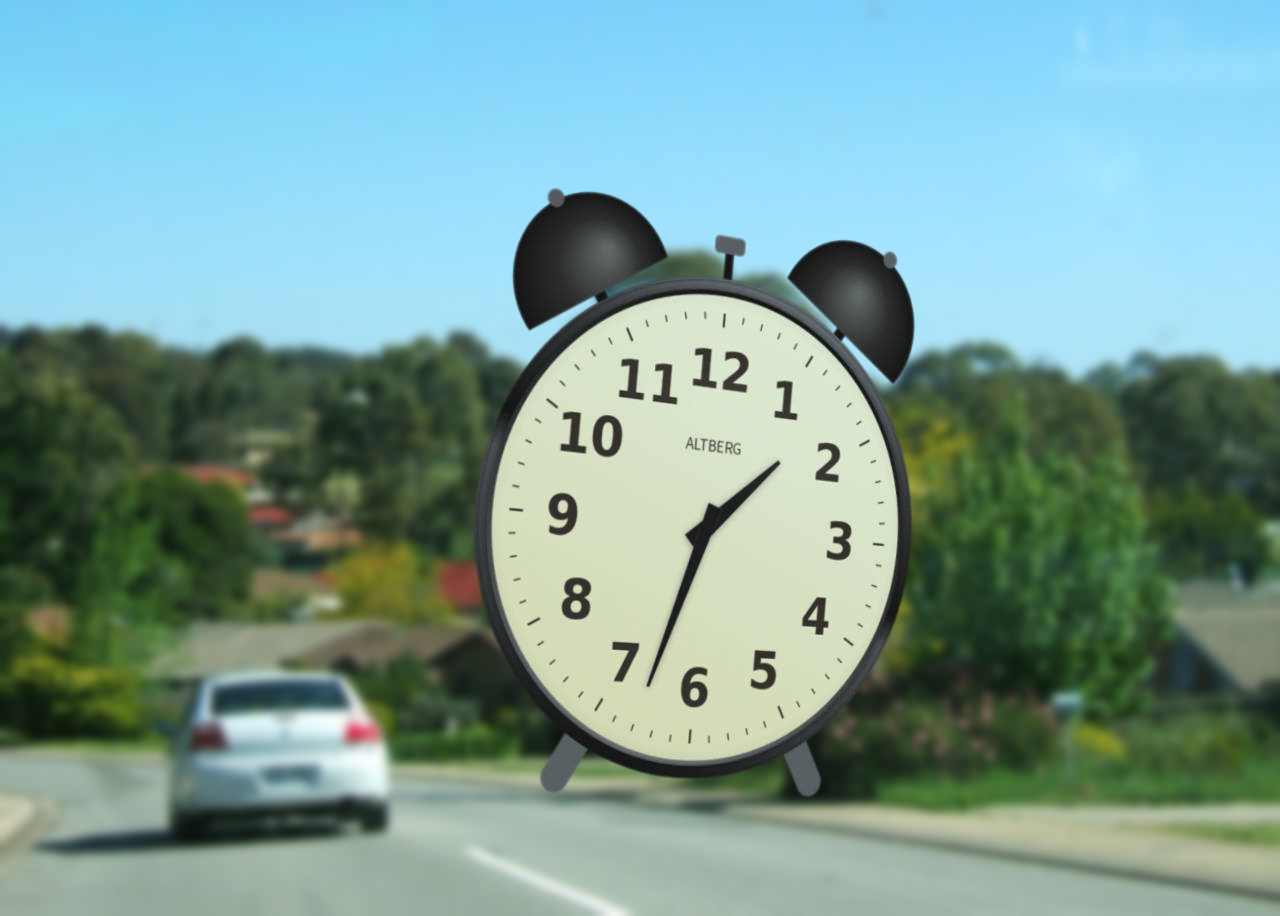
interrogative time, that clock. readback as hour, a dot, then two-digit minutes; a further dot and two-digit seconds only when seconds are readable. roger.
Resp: 1.33
